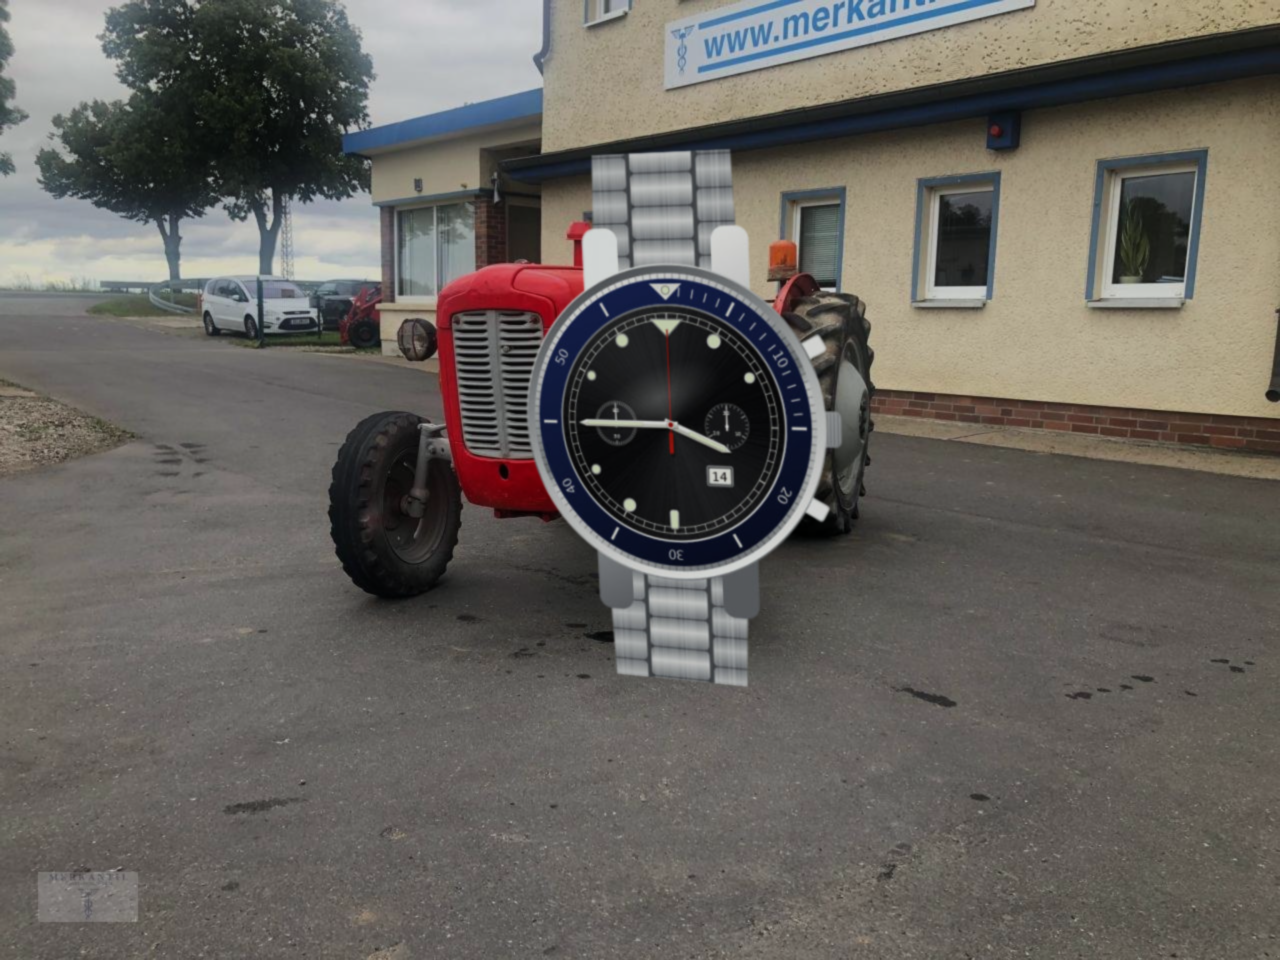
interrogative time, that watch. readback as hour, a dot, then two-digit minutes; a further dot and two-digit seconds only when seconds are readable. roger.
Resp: 3.45
